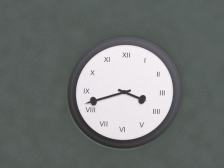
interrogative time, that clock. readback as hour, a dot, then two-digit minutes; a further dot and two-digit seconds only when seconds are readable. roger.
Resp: 3.42
